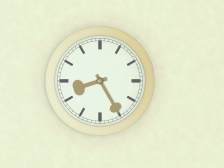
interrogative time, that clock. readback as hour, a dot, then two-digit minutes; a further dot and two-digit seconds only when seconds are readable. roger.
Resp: 8.25
